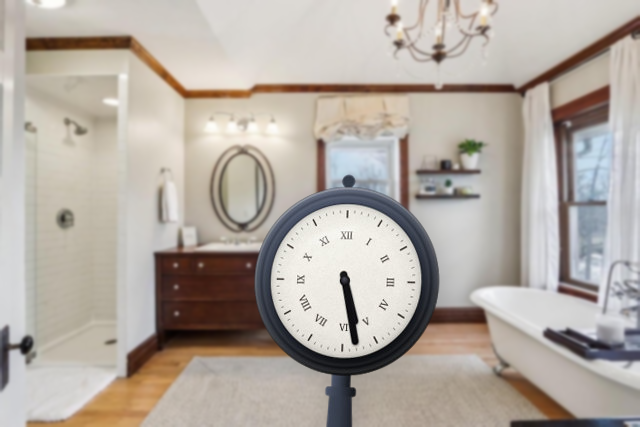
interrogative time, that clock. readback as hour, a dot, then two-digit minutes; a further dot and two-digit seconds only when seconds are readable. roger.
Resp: 5.28
